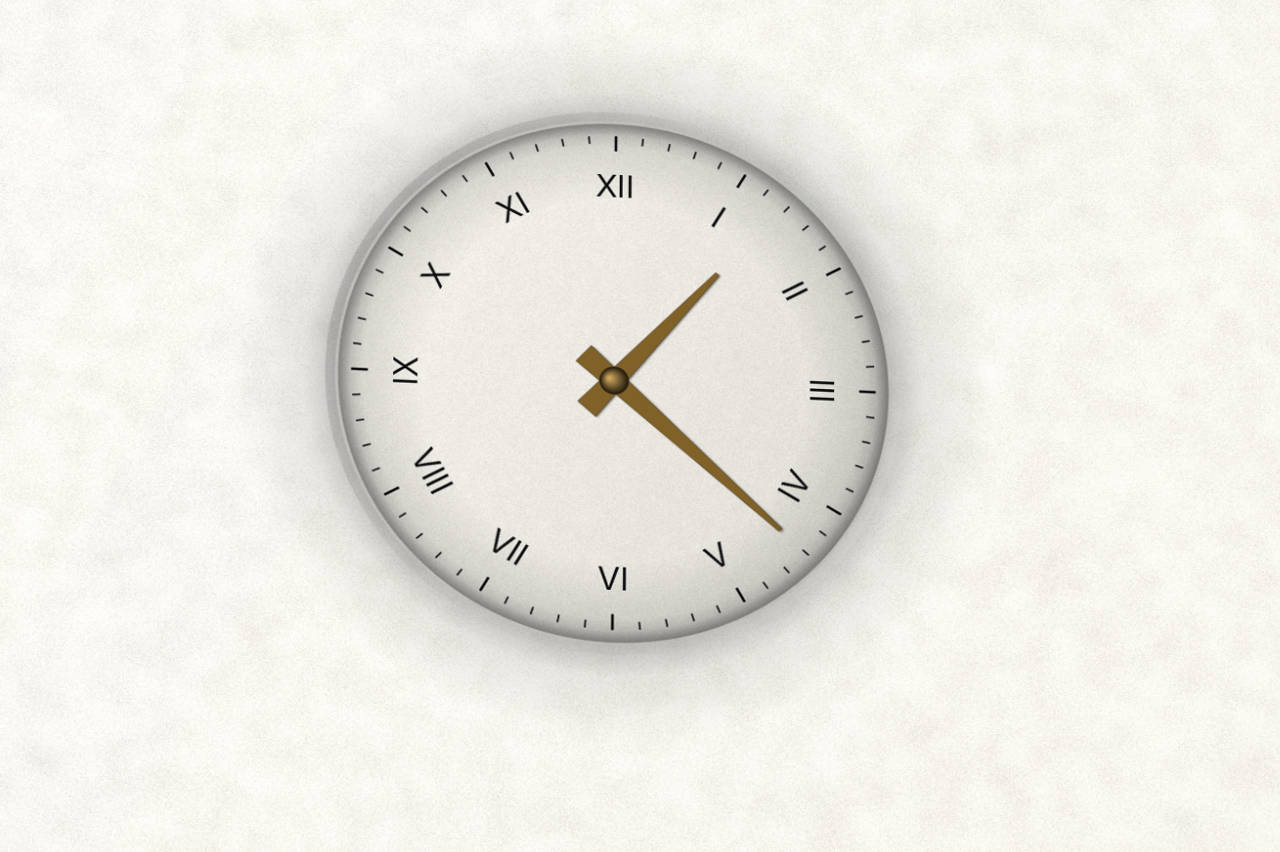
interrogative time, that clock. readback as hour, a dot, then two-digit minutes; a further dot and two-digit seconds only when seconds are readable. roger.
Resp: 1.22
